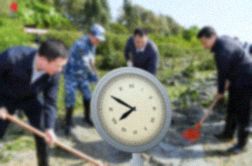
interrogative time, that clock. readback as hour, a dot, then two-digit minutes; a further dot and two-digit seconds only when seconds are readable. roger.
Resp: 7.50
